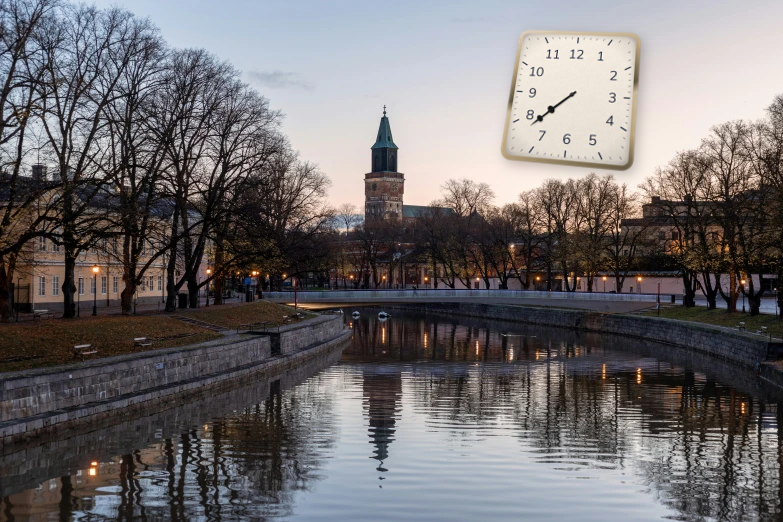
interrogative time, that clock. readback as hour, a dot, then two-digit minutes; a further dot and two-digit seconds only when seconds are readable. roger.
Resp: 7.38
